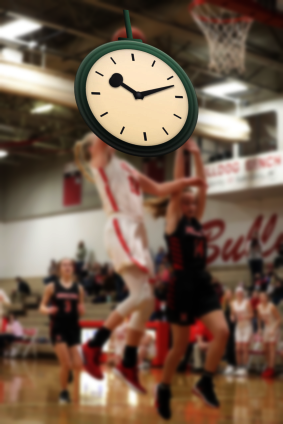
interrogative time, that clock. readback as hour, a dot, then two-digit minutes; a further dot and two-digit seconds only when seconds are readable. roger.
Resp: 10.12
